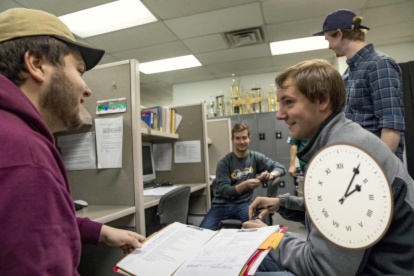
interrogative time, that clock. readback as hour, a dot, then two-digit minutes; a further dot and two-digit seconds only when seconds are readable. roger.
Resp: 2.06
